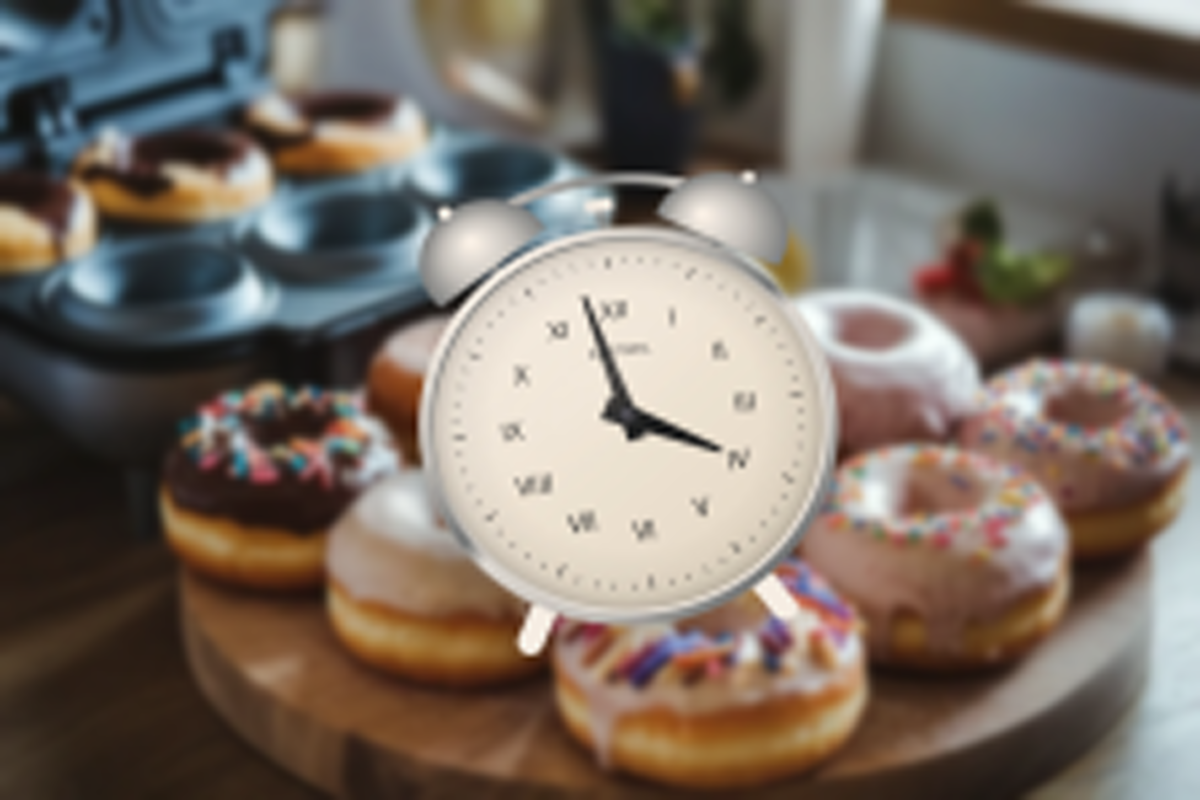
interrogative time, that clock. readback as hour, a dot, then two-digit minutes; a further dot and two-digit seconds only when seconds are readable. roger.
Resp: 3.58
